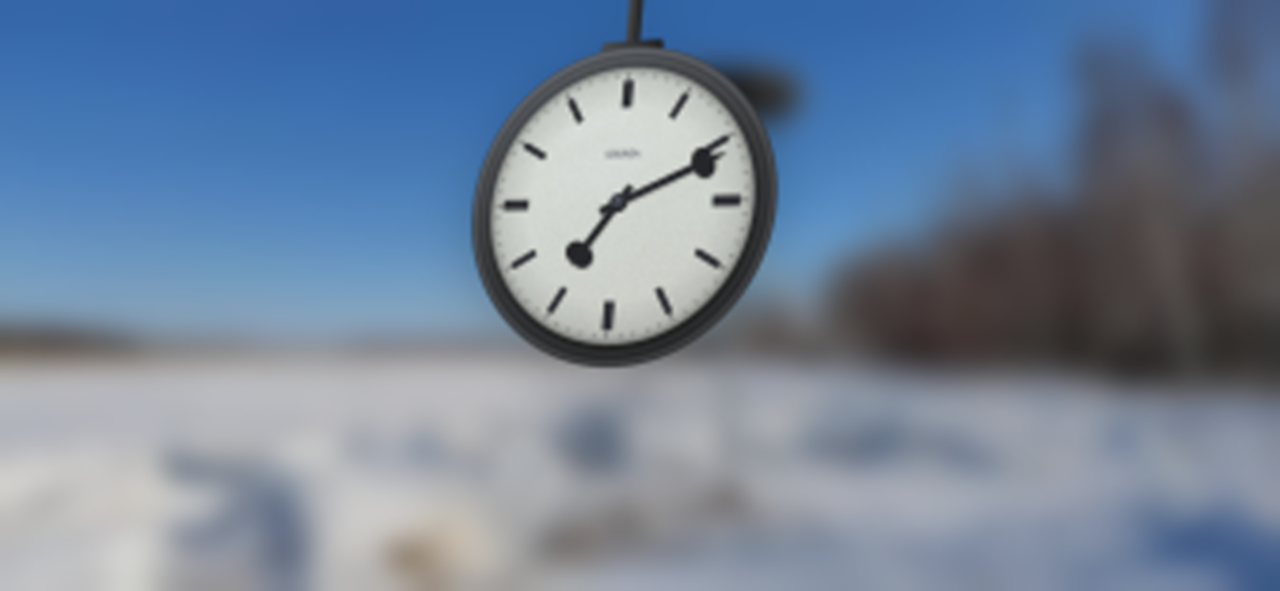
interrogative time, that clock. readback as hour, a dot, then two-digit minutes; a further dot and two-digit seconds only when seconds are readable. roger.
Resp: 7.11
